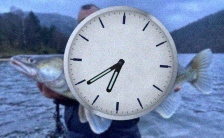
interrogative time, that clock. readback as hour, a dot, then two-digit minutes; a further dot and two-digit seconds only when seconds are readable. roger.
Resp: 6.39
